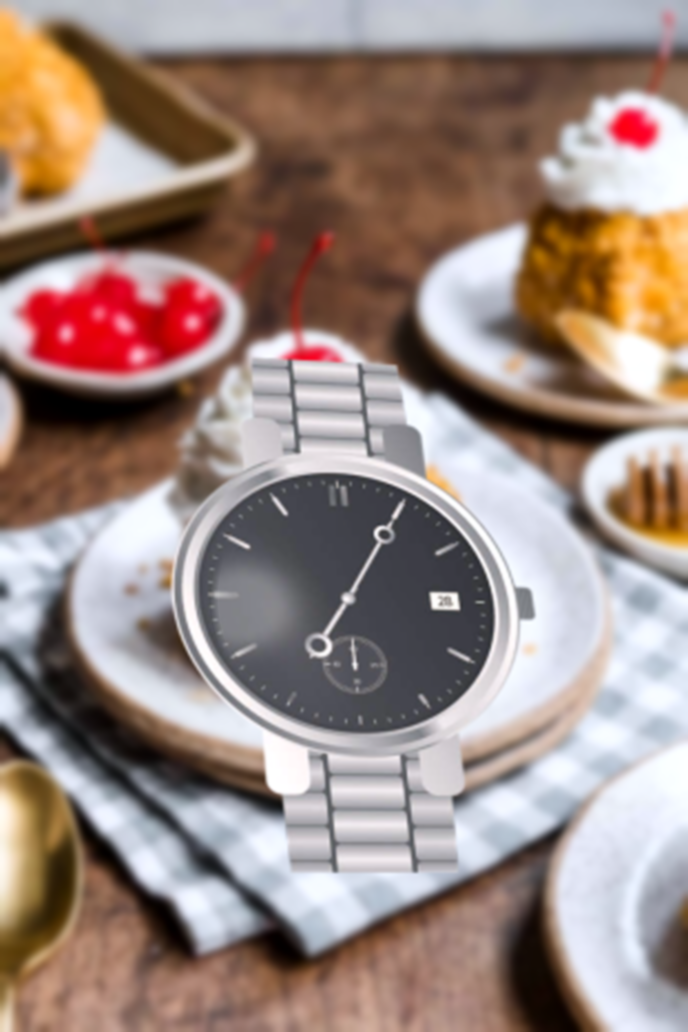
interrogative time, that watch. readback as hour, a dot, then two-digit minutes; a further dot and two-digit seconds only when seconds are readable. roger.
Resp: 7.05
